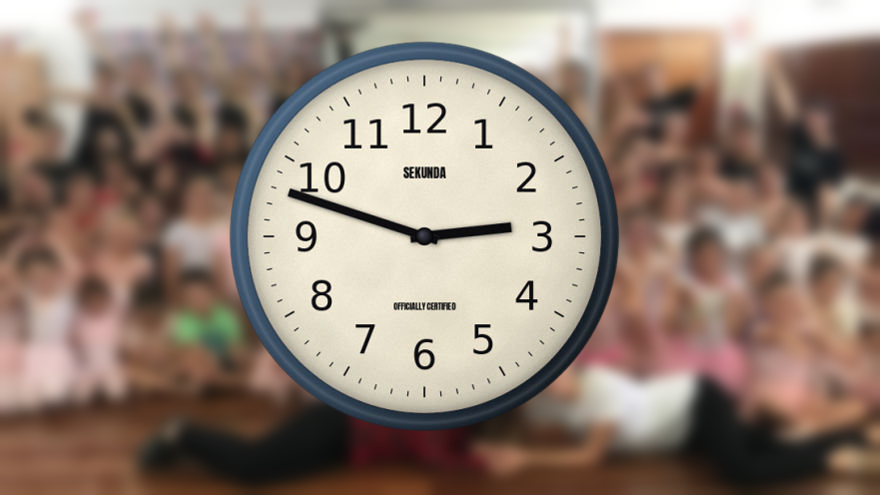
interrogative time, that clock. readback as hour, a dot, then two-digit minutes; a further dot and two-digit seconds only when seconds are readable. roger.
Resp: 2.48
